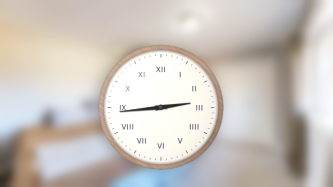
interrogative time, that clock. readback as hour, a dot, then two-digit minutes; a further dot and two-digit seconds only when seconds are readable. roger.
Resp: 2.44
